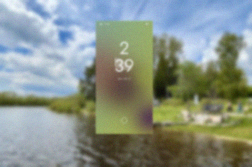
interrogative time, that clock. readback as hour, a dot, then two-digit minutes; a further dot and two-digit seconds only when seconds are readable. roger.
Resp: 2.39
